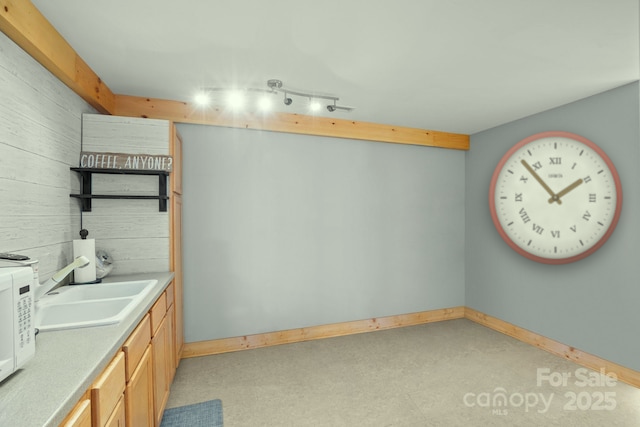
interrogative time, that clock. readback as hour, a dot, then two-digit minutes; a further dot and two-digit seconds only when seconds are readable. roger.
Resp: 1.53
